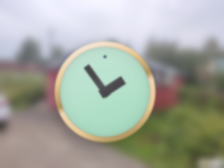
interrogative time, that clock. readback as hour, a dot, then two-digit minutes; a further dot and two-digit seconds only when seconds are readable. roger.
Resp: 1.54
